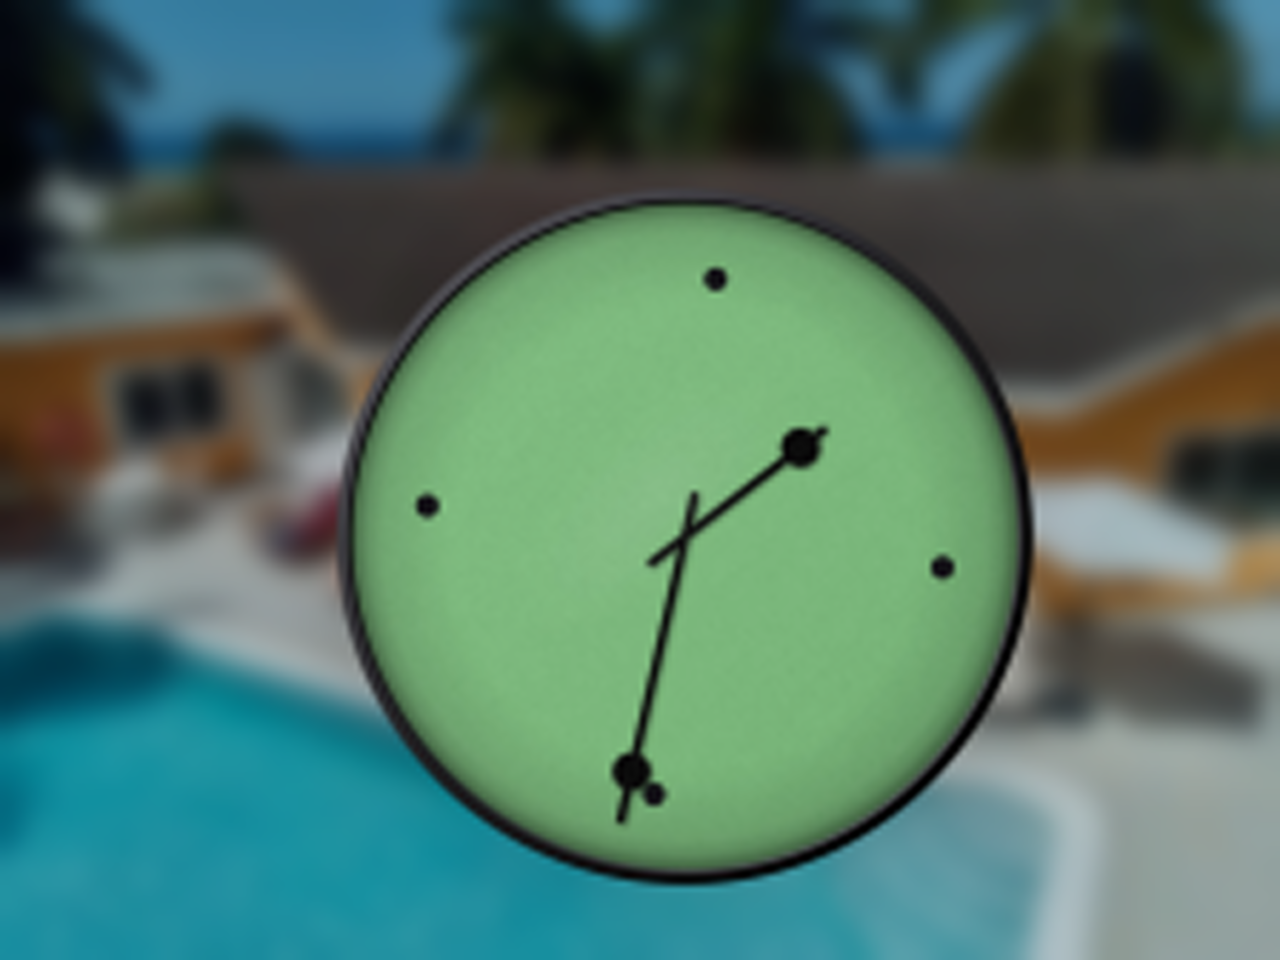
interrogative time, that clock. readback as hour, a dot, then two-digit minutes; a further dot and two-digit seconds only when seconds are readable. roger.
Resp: 1.31
